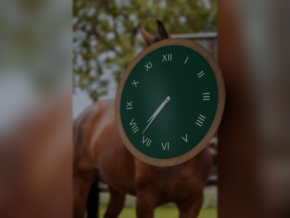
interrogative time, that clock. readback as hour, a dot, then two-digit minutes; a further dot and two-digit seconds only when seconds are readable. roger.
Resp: 7.37
